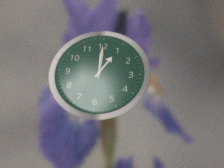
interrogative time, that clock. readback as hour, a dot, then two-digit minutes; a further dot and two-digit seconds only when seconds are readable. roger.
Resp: 1.00
